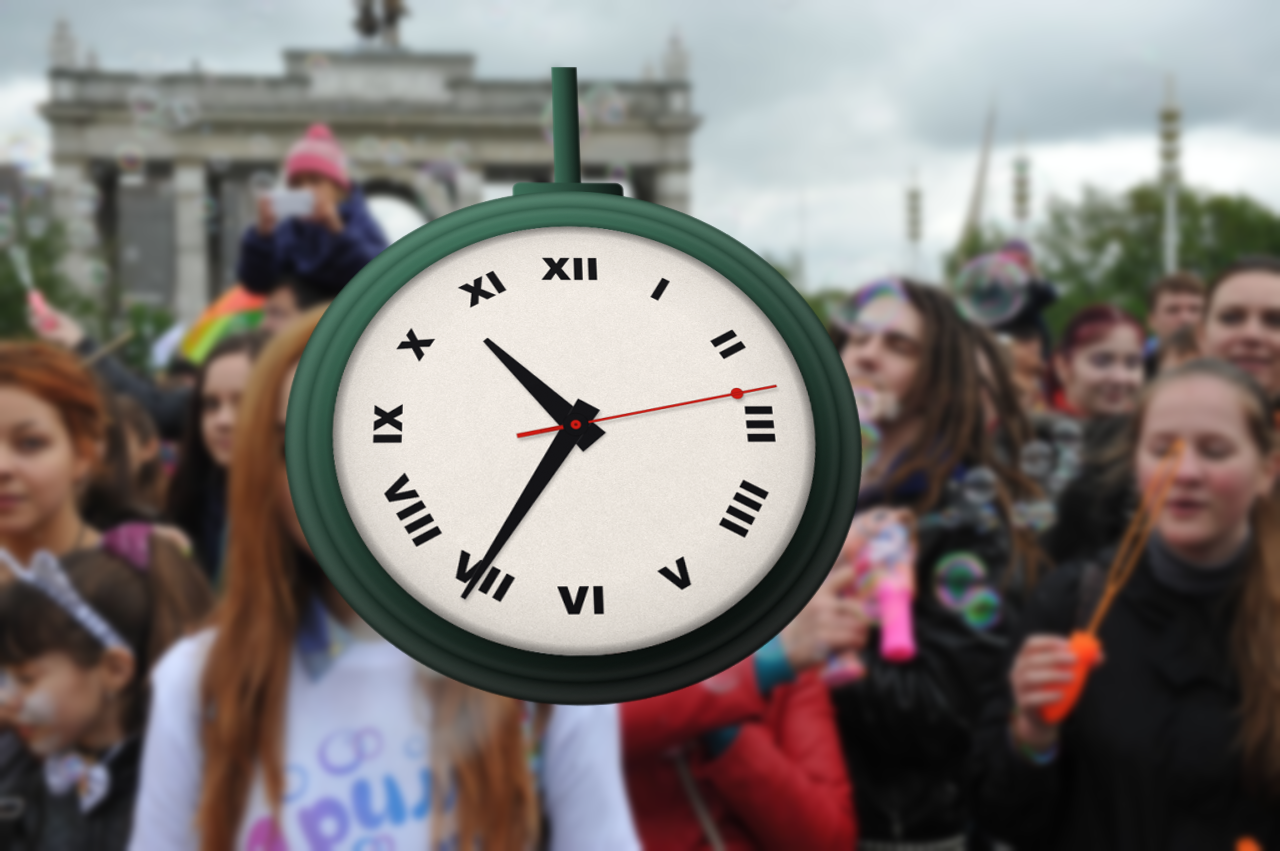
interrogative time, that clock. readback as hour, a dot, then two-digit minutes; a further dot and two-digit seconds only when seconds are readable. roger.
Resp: 10.35.13
